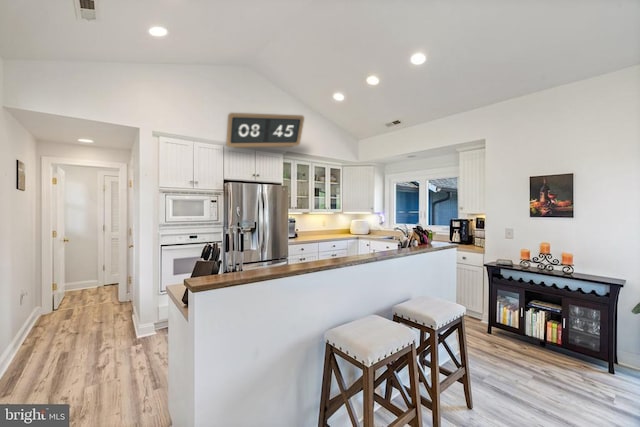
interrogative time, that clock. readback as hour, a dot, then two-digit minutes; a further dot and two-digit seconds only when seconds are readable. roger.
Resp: 8.45
